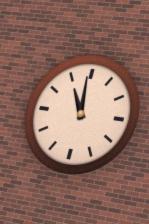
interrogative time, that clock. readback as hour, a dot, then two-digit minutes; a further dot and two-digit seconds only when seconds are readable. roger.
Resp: 10.59
